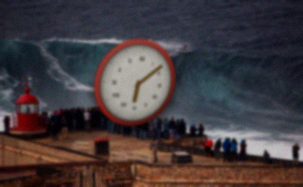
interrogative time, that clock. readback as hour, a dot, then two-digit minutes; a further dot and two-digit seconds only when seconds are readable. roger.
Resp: 6.08
